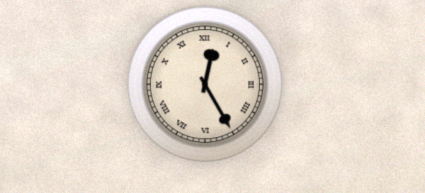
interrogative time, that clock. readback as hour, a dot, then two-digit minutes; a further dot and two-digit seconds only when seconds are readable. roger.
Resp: 12.25
